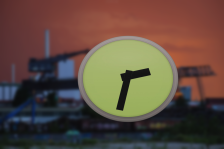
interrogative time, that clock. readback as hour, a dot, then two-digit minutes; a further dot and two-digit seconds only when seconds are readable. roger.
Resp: 2.32
